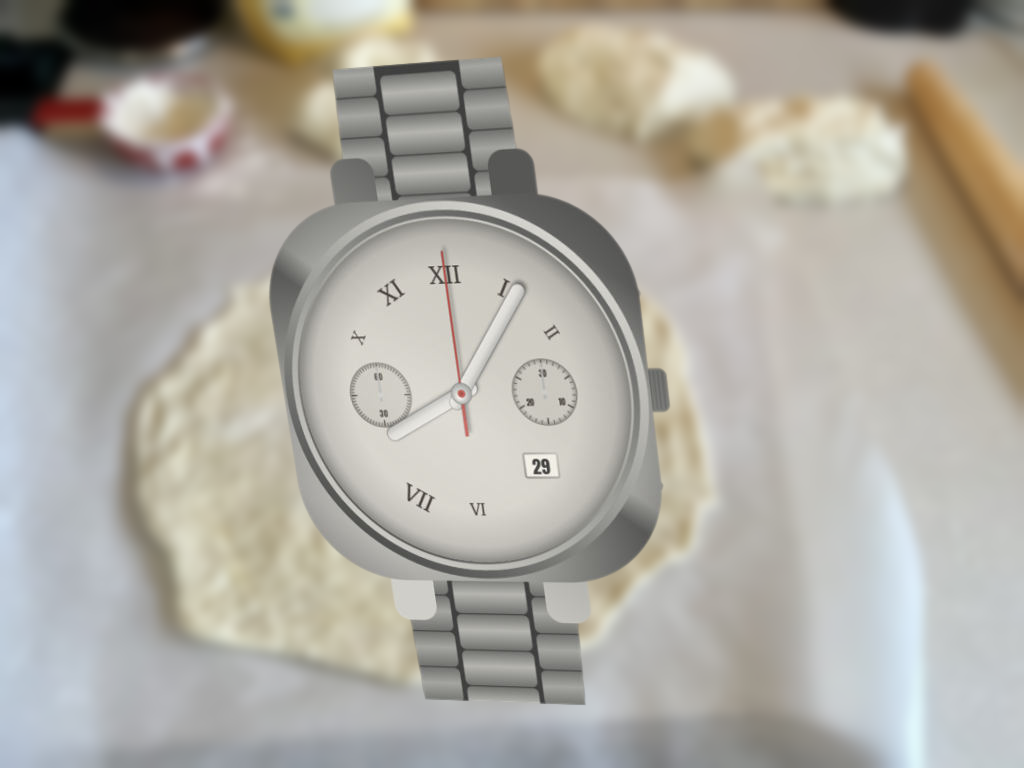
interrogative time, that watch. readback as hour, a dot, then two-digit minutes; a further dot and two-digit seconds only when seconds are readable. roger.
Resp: 8.06
